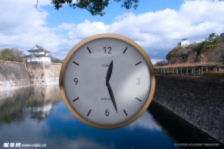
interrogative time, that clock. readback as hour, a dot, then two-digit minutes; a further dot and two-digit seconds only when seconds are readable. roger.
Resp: 12.27
